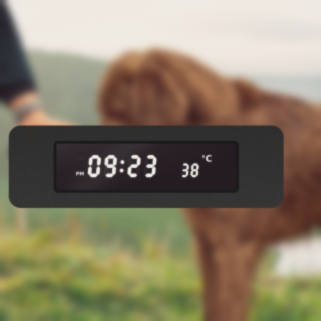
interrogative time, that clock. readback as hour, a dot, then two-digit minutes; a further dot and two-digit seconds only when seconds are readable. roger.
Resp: 9.23
